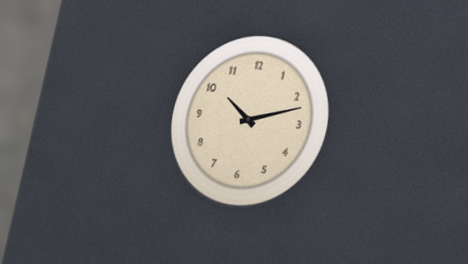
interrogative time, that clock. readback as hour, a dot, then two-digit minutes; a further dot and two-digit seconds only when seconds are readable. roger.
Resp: 10.12
